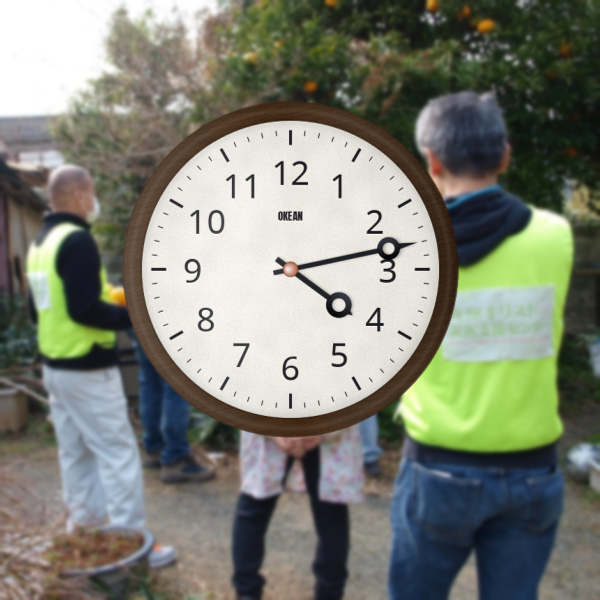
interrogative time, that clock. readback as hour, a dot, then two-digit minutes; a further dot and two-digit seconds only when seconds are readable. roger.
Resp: 4.13
